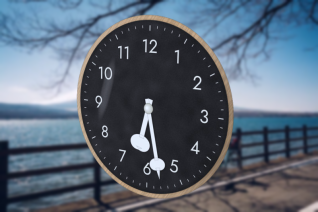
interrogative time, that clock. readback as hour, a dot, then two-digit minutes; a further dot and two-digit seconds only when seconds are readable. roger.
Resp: 6.28
